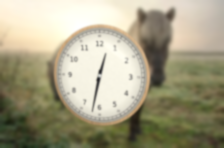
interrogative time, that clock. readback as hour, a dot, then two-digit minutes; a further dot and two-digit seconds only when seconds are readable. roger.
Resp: 12.32
